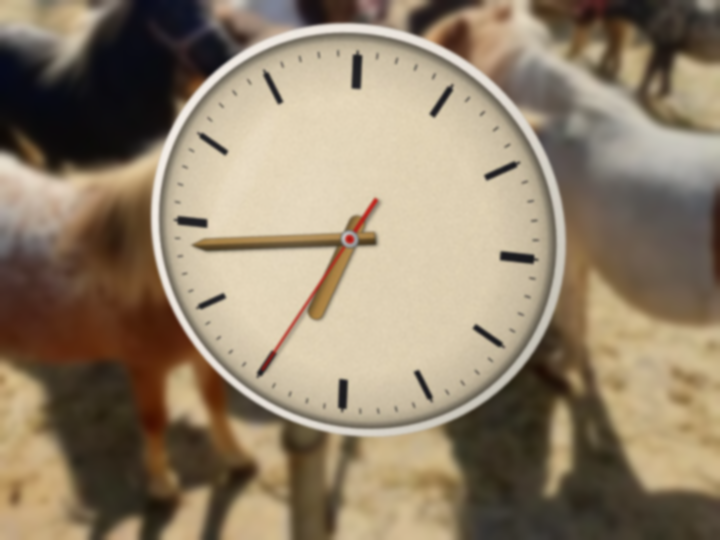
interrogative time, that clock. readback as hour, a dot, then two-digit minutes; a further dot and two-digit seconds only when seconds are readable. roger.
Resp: 6.43.35
